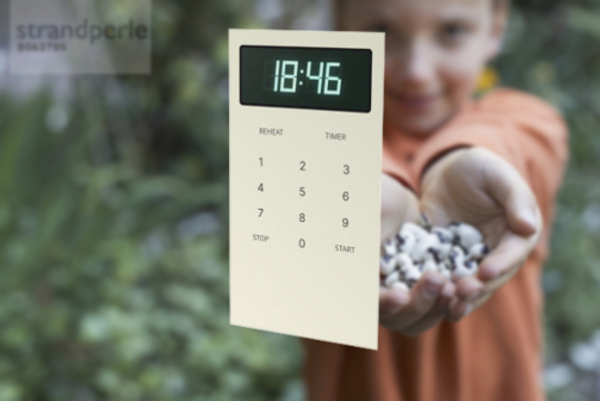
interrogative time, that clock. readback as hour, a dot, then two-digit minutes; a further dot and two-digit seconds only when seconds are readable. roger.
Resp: 18.46
